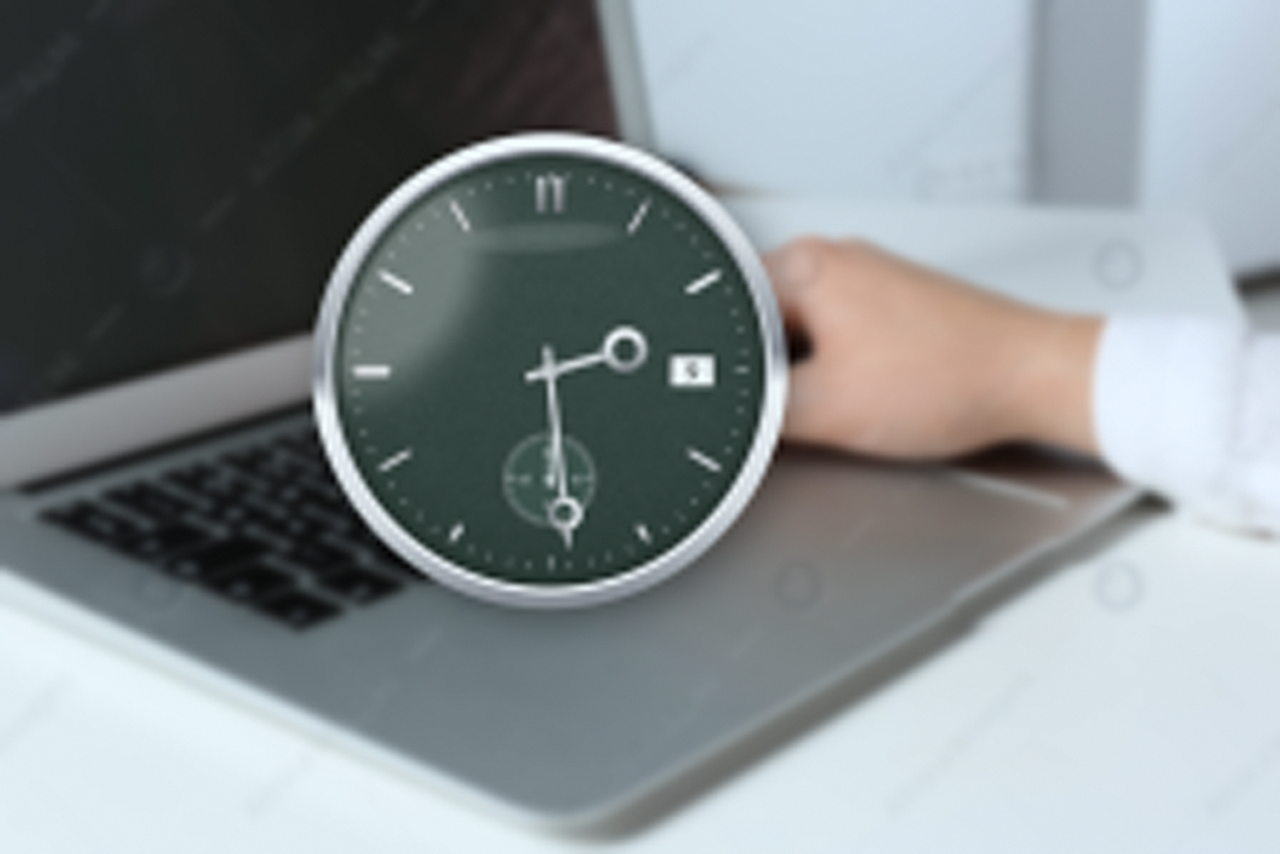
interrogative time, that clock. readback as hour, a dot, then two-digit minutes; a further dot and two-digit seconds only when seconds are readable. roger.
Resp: 2.29
